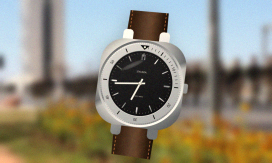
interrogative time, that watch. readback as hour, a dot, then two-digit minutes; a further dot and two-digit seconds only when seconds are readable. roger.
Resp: 6.44
